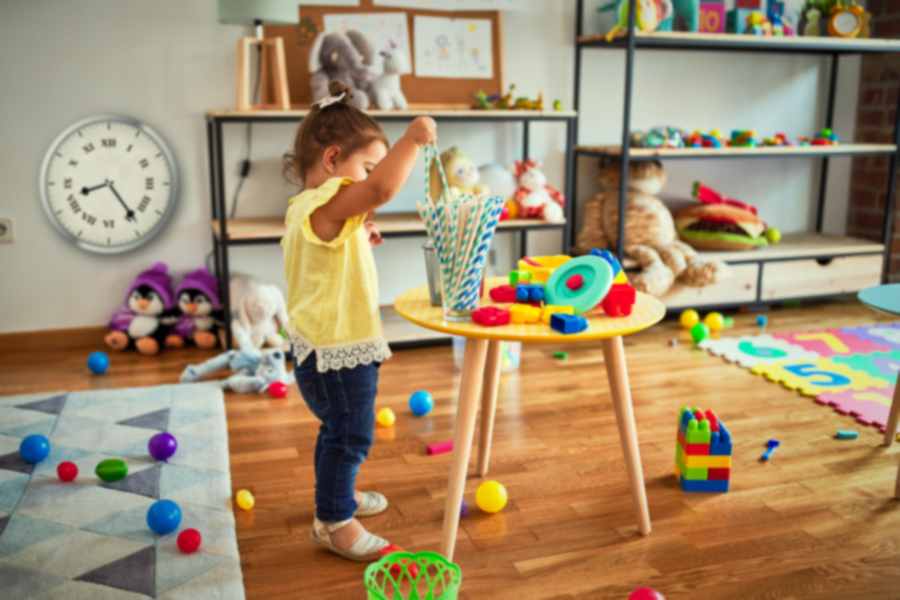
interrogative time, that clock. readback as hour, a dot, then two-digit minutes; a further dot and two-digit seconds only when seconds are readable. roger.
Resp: 8.24
